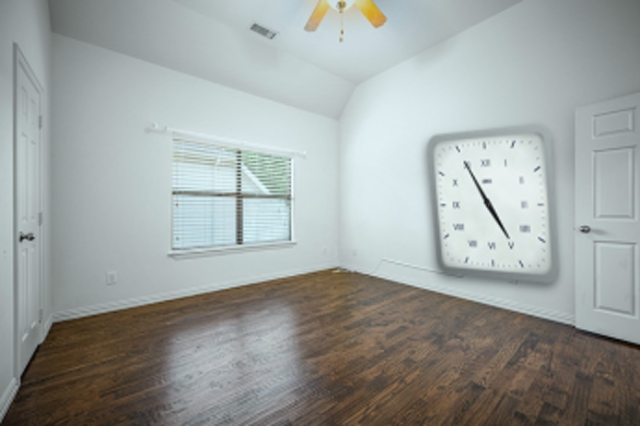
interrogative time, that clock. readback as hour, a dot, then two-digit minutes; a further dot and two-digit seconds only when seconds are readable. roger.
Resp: 4.55
